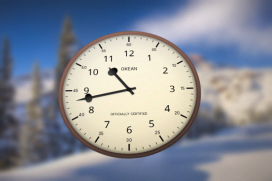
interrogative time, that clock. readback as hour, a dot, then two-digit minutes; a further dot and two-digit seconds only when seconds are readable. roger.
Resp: 10.43
